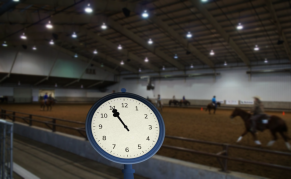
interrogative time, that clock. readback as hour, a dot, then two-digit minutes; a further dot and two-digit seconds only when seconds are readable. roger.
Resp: 10.55
